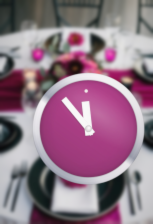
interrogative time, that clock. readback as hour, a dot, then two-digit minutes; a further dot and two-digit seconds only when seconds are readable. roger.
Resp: 11.54
